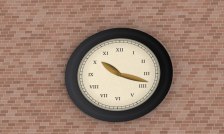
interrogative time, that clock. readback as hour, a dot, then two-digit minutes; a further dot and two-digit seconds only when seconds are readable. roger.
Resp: 10.18
